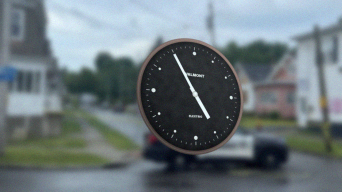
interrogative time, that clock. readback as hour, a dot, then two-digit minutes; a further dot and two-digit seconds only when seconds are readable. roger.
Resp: 4.55
